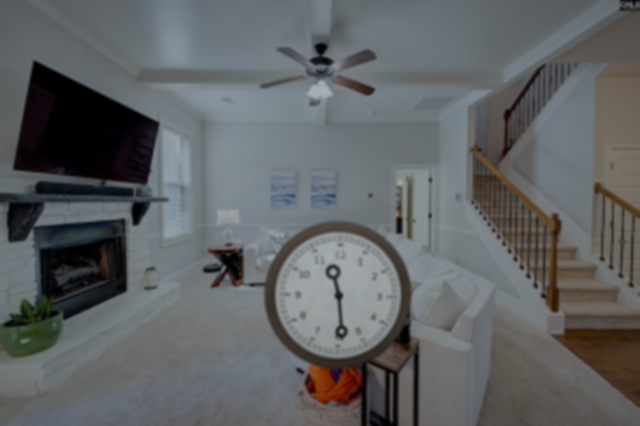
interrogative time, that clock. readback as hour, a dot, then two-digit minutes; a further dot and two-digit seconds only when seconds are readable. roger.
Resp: 11.29
